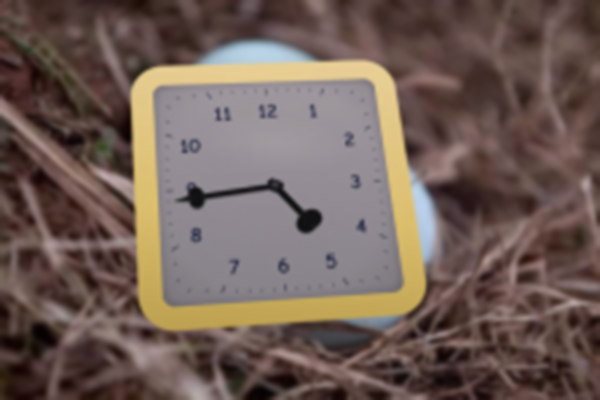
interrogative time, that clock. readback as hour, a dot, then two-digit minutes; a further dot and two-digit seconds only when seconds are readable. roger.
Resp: 4.44
